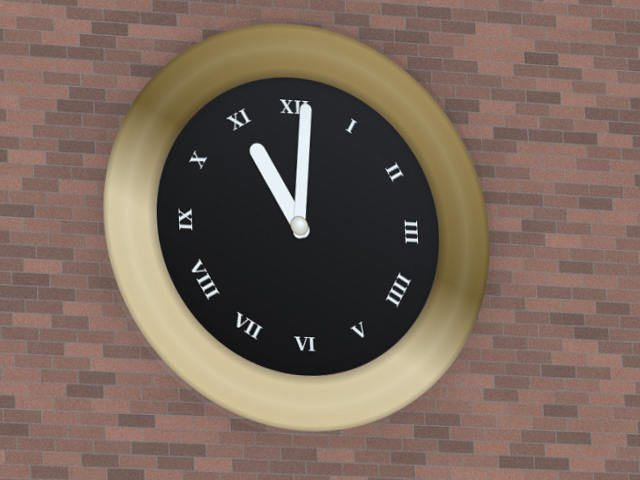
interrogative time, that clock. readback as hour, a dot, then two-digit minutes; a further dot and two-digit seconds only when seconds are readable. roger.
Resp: 11.01
